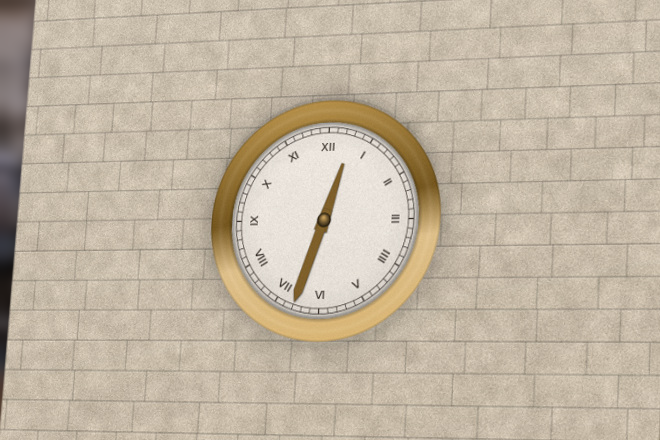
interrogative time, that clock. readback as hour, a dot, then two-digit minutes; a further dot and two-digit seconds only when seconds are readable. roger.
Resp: 12.33
